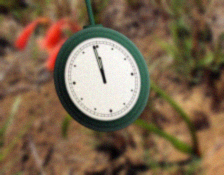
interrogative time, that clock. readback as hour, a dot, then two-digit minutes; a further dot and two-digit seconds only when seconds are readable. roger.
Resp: 11.59
